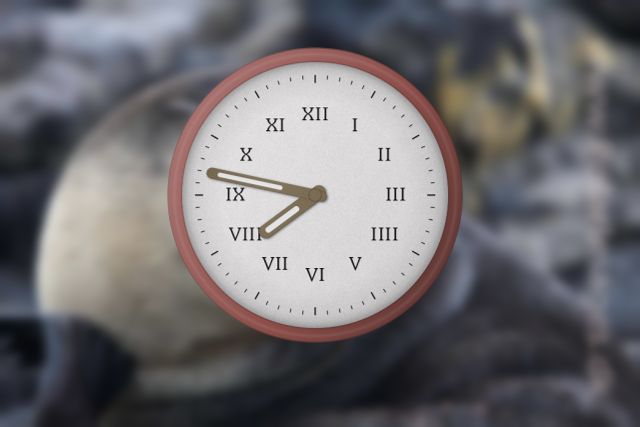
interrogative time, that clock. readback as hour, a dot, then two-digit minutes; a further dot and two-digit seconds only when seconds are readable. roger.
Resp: 7.47
